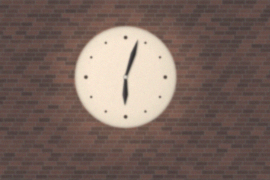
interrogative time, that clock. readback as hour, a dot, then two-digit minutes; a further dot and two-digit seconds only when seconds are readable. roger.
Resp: 6.03
